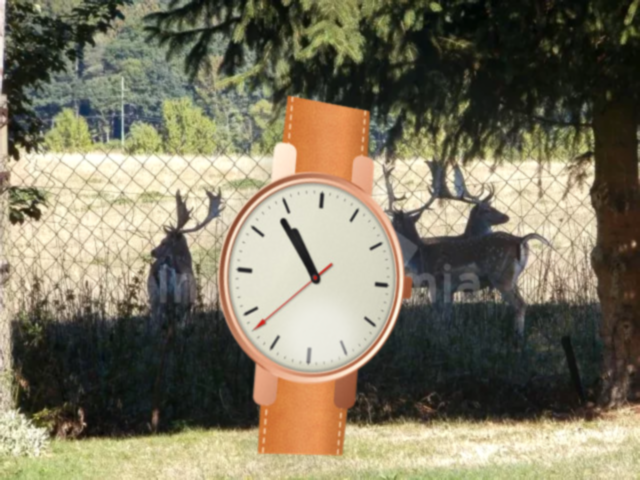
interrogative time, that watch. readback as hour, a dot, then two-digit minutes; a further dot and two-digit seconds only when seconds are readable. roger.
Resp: 10.53.38
